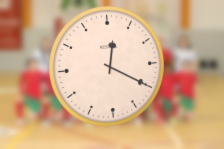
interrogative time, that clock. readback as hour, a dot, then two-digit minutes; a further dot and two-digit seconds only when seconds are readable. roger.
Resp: 12.20
